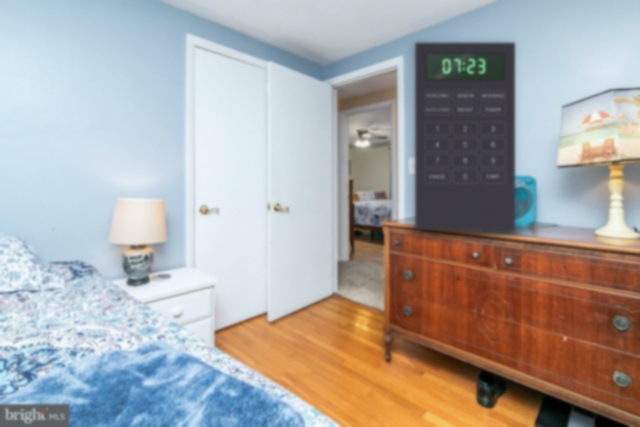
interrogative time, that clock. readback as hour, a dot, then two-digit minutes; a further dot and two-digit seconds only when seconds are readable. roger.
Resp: 7.23
